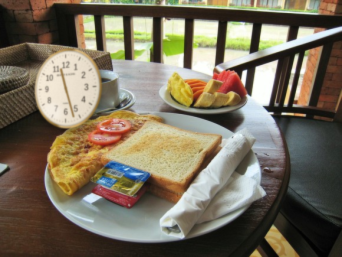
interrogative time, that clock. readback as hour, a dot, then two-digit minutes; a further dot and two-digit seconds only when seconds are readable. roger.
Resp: 11.27
